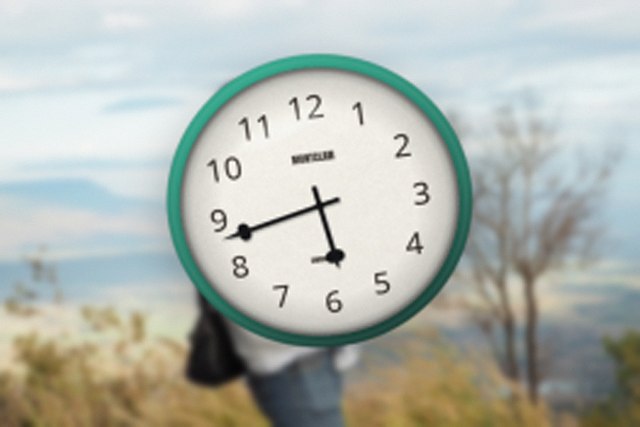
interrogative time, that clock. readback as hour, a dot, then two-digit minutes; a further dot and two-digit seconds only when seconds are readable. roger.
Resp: 5.43
